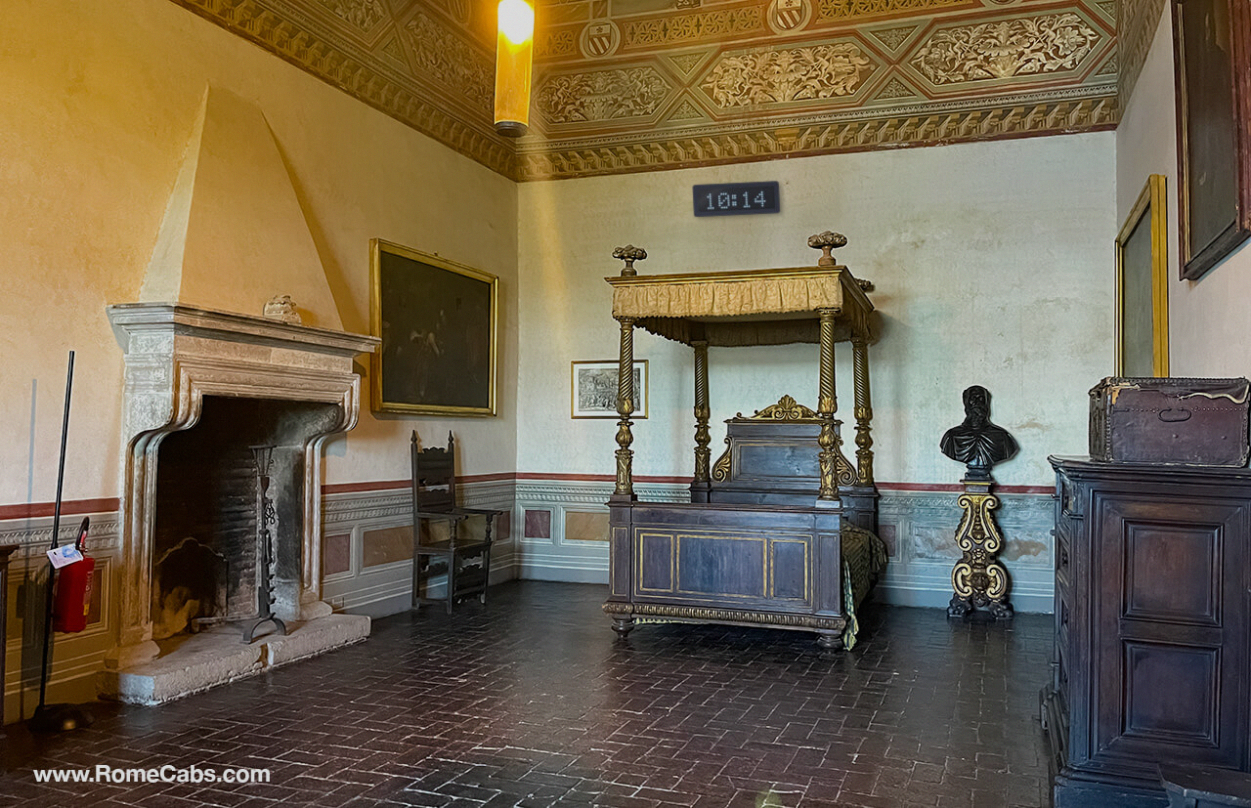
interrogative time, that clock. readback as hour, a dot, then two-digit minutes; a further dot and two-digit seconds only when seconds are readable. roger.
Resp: 10.14
